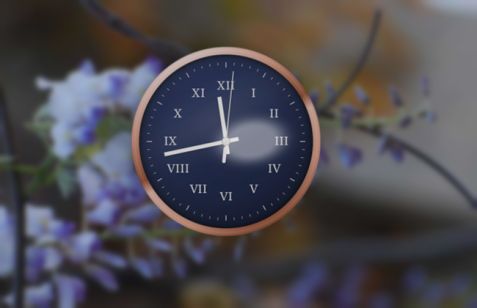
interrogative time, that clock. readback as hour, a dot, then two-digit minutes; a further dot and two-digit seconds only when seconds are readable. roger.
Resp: 11.43.01
